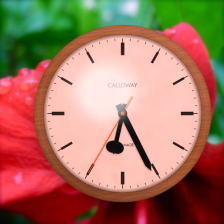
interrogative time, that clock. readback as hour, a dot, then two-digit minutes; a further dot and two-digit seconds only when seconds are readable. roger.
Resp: 6.25.35
